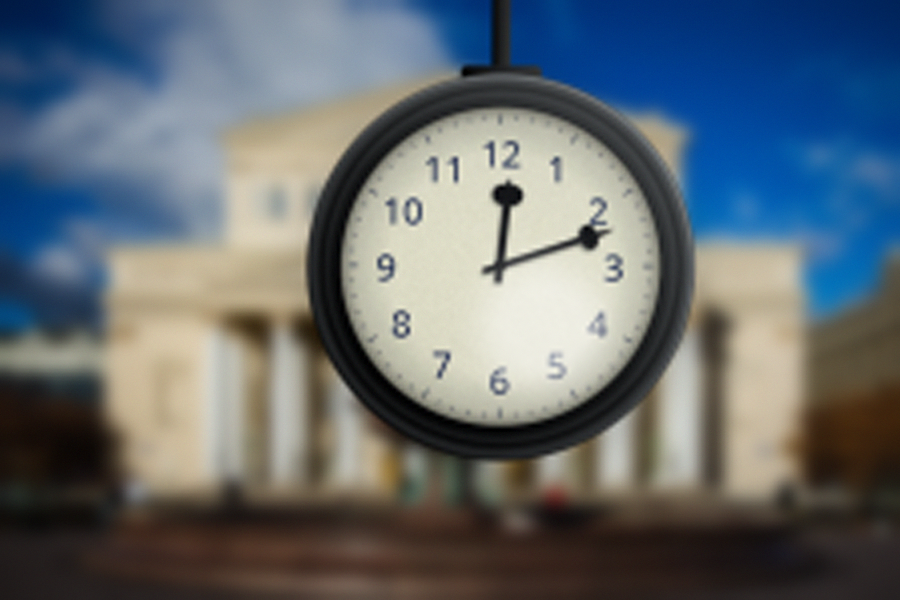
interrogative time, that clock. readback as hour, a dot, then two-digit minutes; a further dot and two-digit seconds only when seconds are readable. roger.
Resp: 12.12
